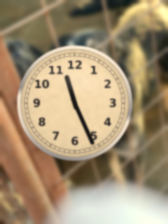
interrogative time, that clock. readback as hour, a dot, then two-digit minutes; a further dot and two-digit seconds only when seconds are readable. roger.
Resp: 11.26
